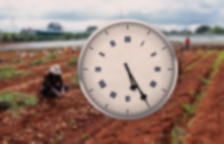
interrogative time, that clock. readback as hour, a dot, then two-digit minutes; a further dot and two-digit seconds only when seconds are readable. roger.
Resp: 5.25
